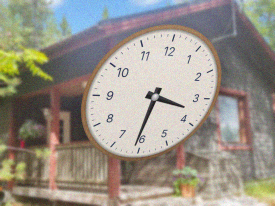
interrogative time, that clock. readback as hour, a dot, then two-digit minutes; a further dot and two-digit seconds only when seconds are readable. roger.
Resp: 3.31
